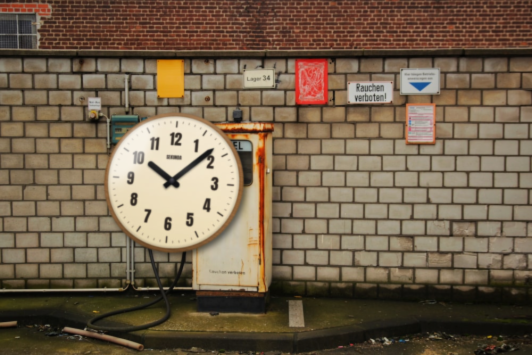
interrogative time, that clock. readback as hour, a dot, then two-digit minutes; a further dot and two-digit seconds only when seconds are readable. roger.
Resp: 10.08
